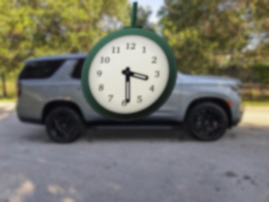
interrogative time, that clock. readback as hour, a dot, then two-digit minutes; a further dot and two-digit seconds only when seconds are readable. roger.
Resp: 3.29
